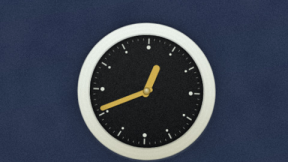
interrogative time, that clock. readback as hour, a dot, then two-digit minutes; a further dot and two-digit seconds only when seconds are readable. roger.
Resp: 12.41
